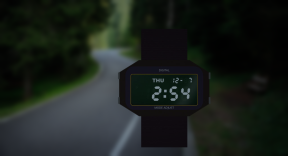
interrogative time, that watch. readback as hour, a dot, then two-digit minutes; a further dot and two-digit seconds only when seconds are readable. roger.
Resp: 2.54
